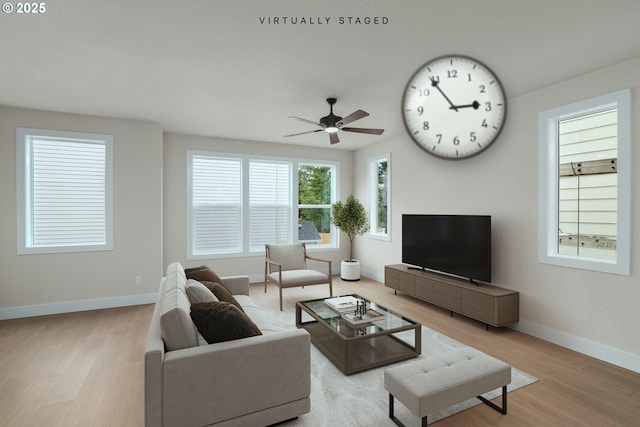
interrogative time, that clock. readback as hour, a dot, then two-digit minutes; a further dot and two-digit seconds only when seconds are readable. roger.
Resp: 2.54
